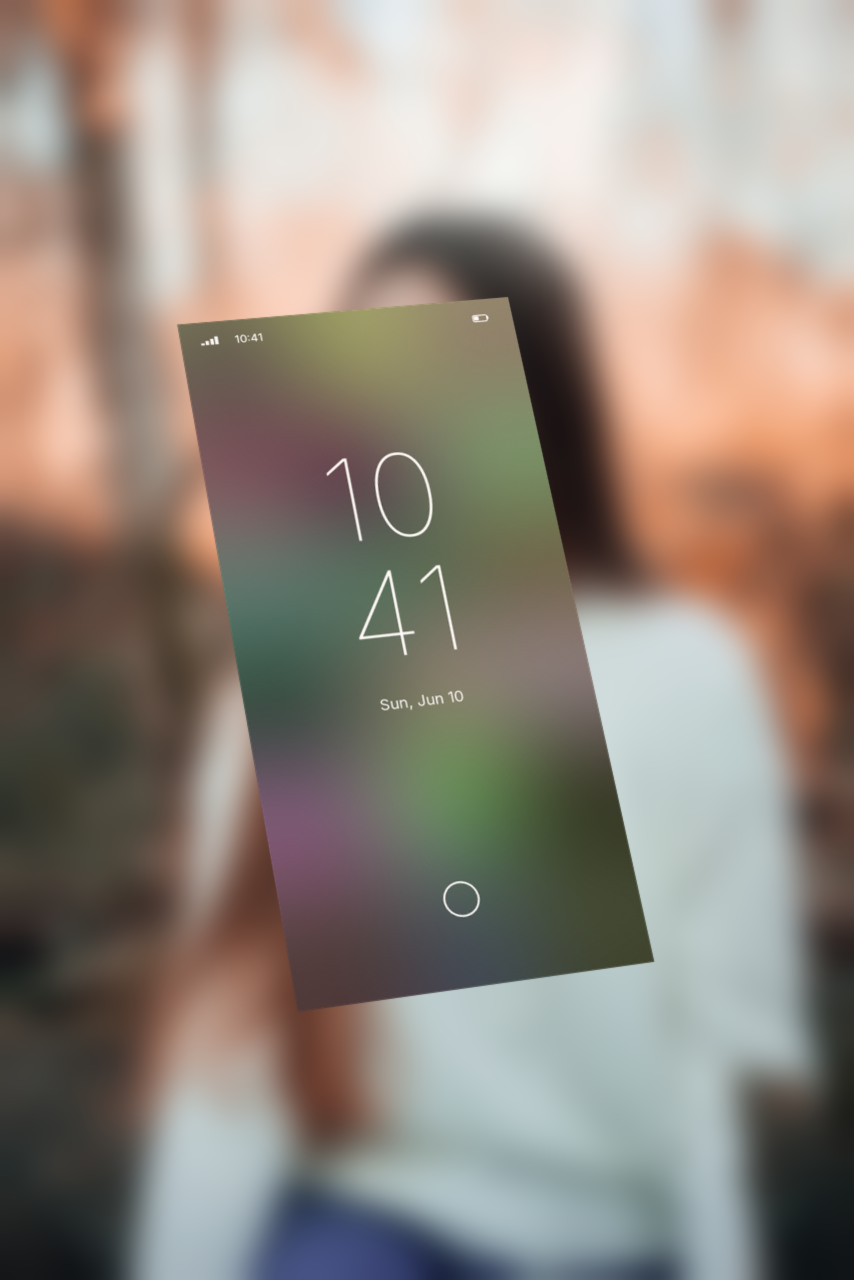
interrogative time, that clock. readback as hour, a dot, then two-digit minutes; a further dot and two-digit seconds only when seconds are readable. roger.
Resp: 10.41
